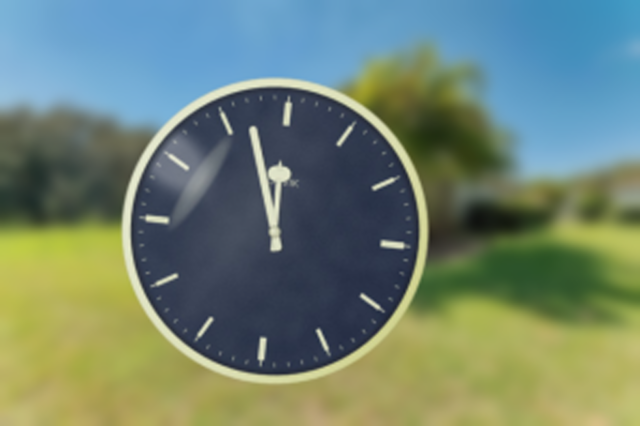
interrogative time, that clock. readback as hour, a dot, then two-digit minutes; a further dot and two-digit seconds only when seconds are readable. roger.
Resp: 11.57
